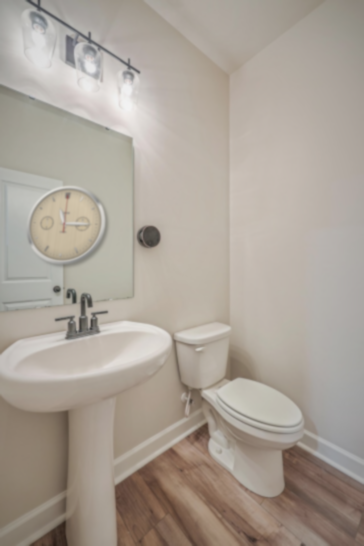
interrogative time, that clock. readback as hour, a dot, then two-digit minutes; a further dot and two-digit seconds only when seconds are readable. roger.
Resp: 11.15
